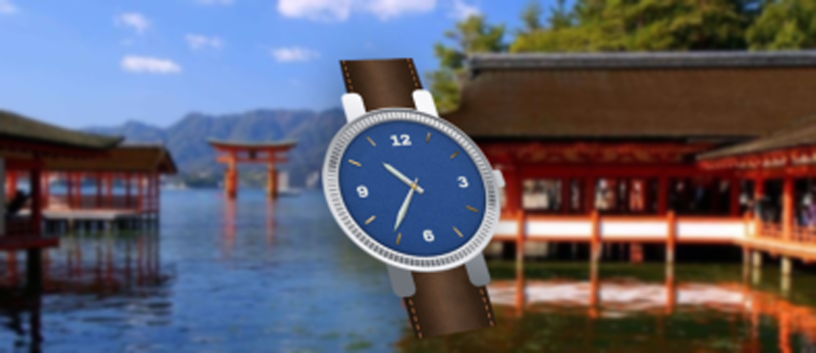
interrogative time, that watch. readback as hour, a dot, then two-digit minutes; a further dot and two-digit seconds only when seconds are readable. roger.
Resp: 10.36
